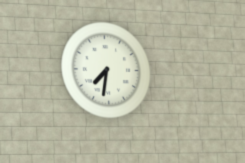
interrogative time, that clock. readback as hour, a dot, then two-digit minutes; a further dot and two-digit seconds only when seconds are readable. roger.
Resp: 7.32
